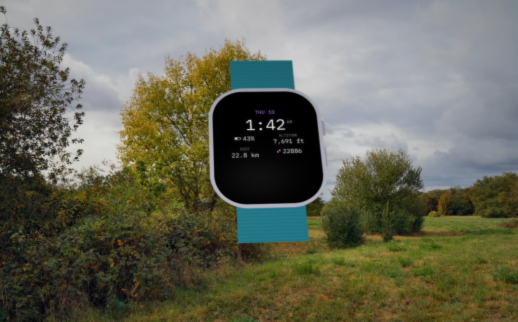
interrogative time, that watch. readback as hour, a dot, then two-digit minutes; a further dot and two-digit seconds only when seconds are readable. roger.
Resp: 1.42
